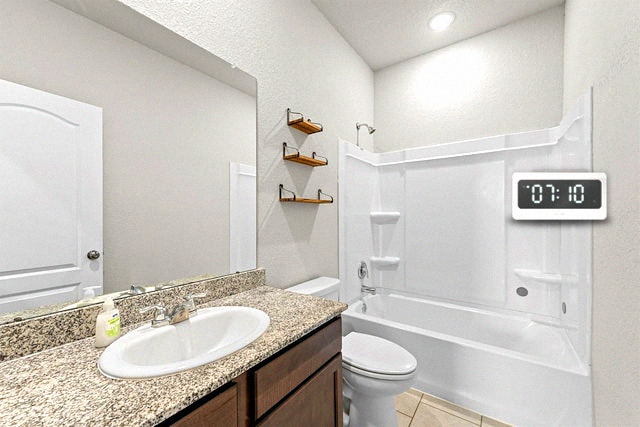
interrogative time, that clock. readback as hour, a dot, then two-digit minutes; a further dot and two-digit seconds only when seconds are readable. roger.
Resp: 7.10
